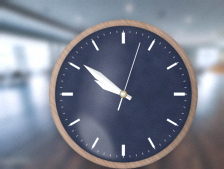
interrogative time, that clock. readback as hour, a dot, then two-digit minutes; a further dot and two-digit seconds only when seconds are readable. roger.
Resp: 9.51.03
